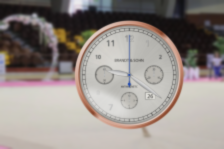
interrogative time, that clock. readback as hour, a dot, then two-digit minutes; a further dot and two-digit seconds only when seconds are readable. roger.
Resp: 9.21
